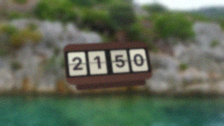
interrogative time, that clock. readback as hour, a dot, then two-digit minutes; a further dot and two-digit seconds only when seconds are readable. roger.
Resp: 21.50
